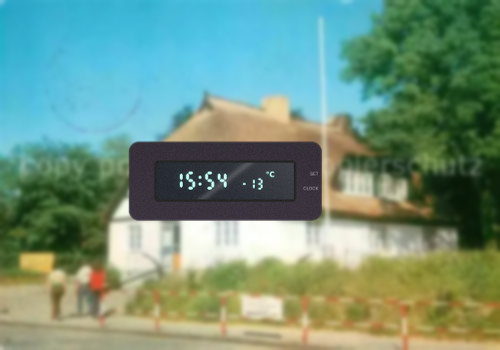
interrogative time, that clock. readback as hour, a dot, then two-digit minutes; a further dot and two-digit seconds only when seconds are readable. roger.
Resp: 15.54
